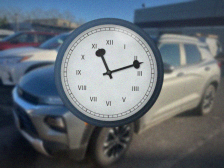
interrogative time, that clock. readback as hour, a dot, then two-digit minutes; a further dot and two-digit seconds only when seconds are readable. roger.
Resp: 11.12
